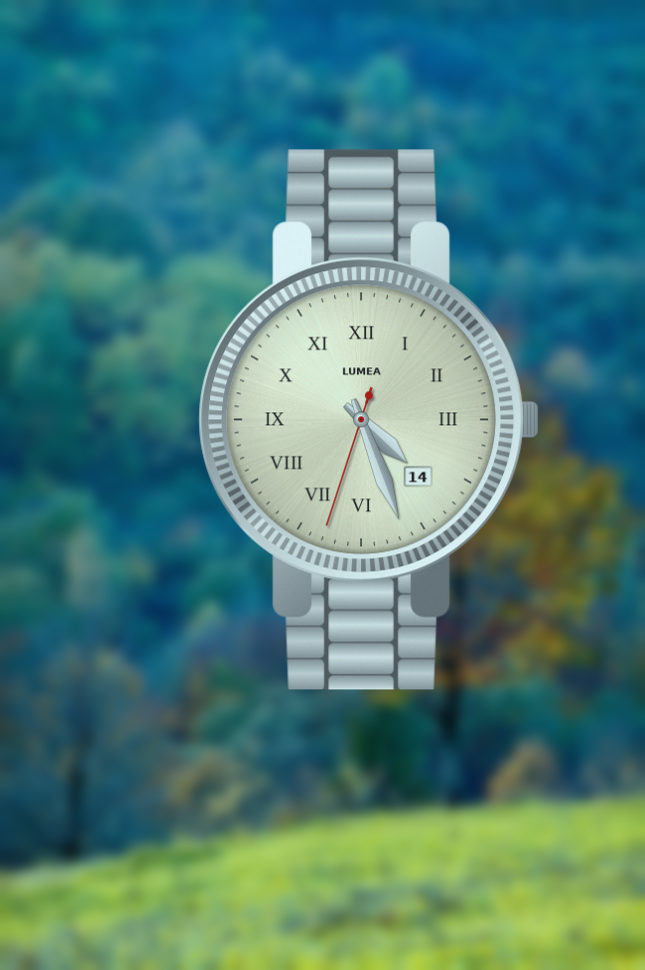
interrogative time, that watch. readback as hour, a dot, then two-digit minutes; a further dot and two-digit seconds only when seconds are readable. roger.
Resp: 4.26.33
